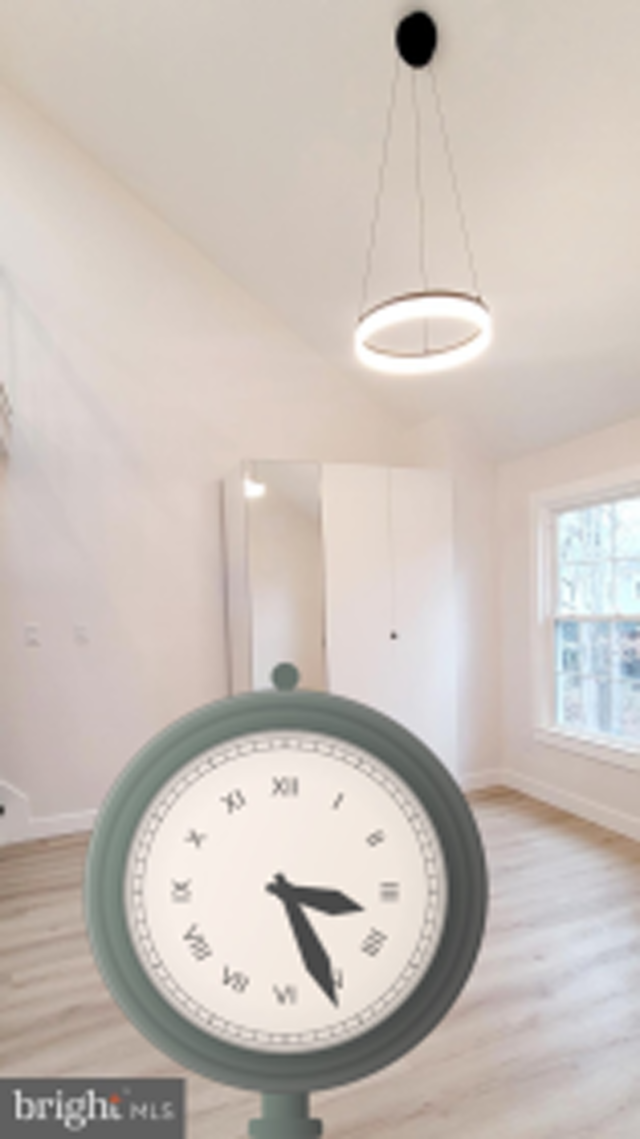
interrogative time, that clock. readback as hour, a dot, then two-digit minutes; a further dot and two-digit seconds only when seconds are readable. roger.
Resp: 3.26
